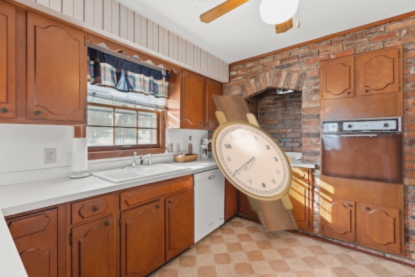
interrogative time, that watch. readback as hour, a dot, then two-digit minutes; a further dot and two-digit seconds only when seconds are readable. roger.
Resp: 7.40
